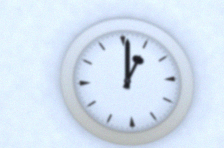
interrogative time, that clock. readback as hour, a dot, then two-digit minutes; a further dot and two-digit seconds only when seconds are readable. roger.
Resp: 1.01
